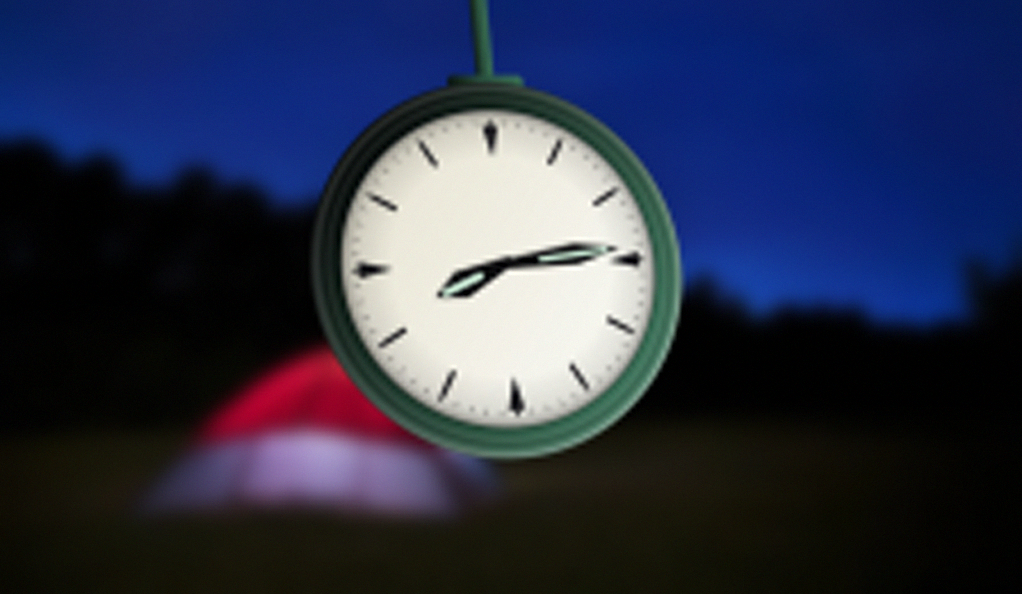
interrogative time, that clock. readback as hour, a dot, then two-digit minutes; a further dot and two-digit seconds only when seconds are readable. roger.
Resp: 8.14
